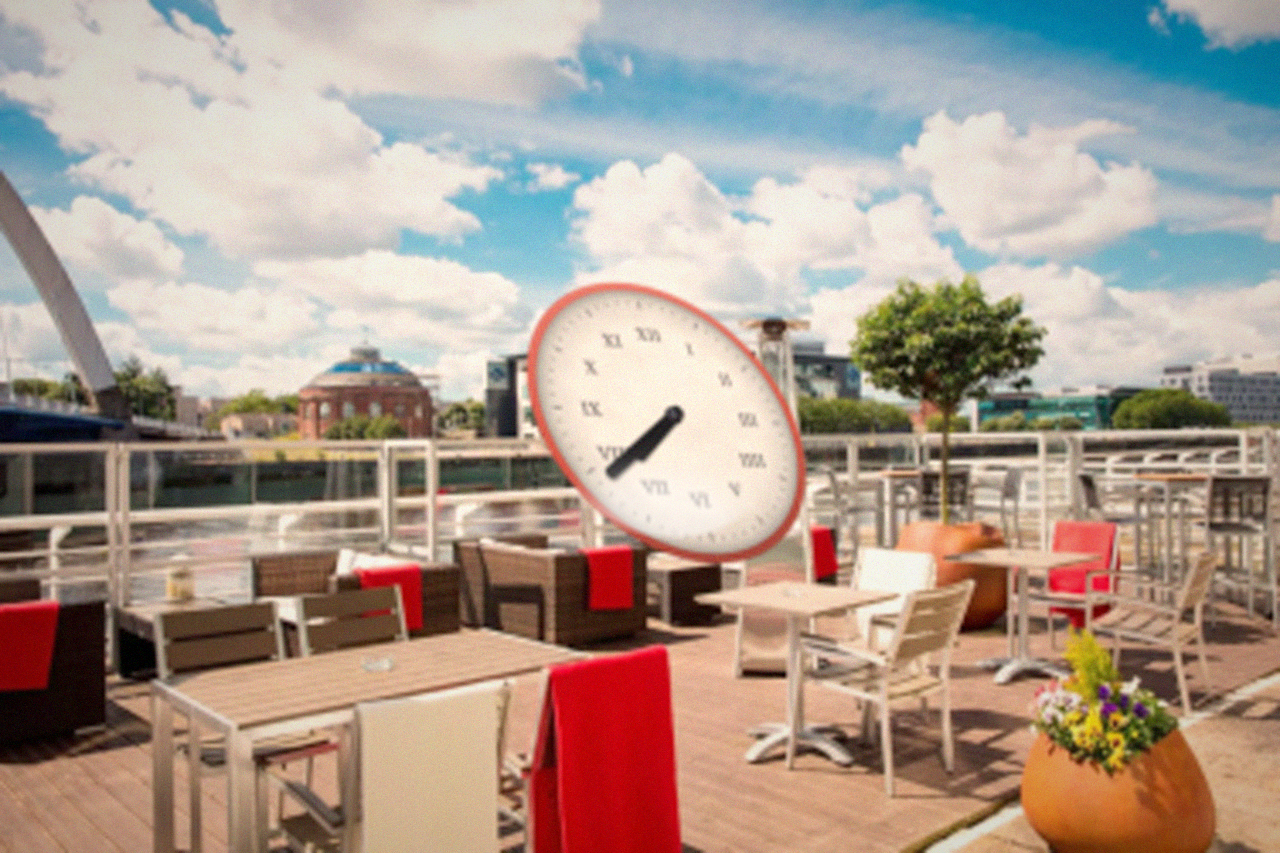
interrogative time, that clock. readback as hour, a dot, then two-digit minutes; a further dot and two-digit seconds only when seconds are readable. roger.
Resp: 7.39
